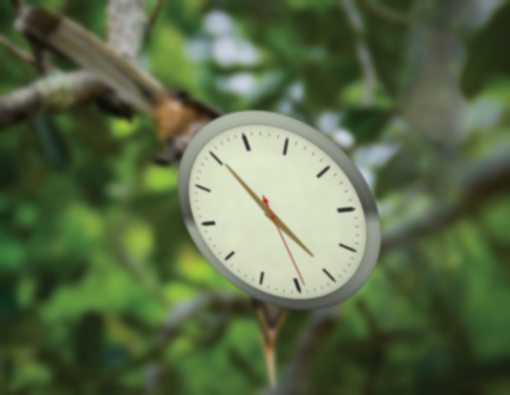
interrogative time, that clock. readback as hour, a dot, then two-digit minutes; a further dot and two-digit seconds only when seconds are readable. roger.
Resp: 4.55.29
